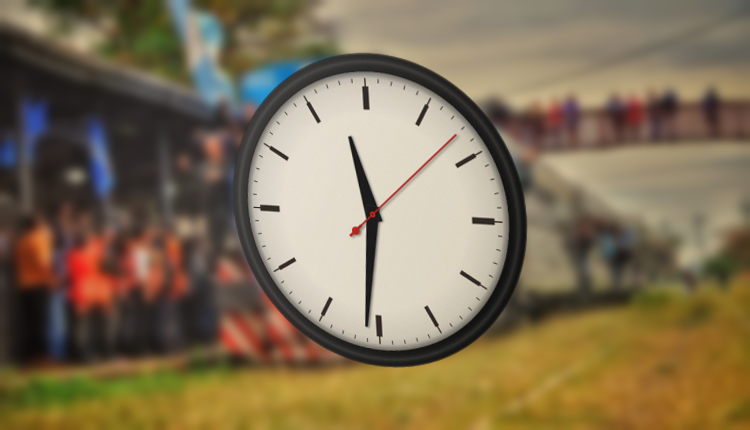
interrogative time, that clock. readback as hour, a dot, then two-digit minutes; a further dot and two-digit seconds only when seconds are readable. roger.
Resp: 11.31.08
